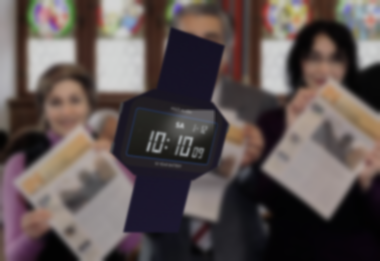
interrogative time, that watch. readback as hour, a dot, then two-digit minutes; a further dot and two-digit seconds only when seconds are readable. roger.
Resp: 10.10
